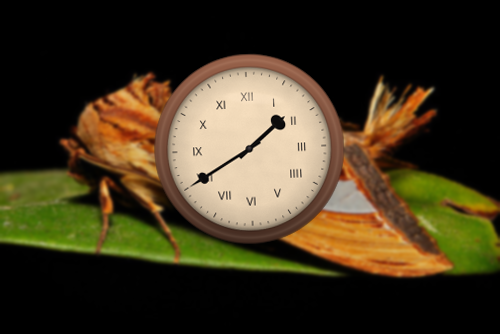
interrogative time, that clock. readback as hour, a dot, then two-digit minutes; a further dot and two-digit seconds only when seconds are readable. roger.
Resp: 1.40
